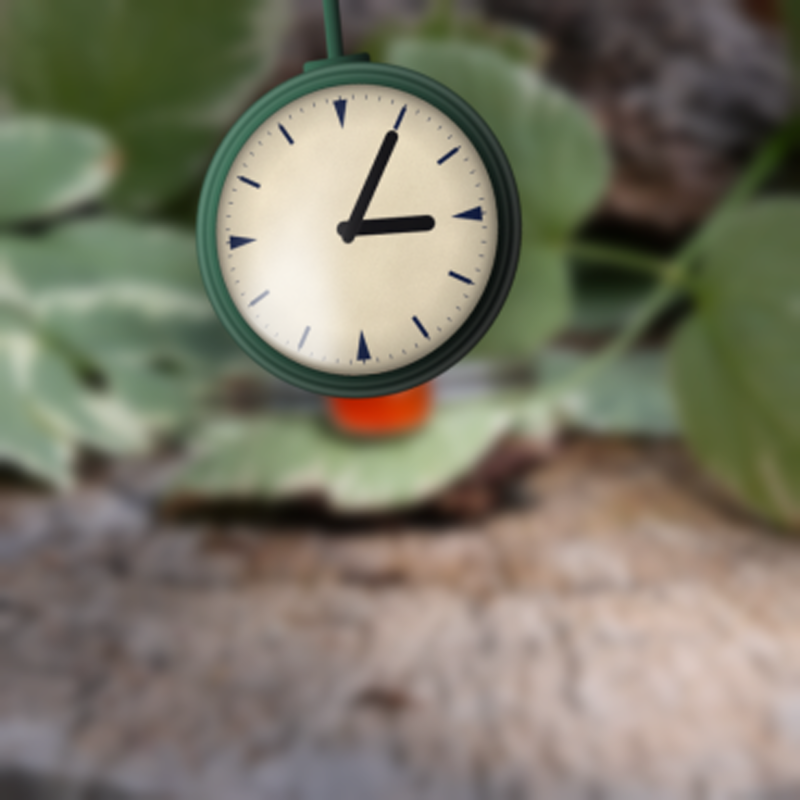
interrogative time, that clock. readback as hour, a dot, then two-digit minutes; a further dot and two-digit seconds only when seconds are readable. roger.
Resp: 3.05
